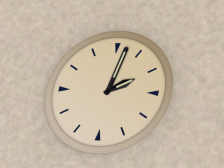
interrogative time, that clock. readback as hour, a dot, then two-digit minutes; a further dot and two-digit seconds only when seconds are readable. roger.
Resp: 2.02
